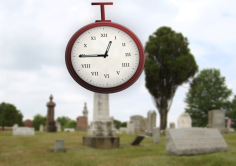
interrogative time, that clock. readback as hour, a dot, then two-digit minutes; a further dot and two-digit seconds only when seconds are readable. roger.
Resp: 12.45
